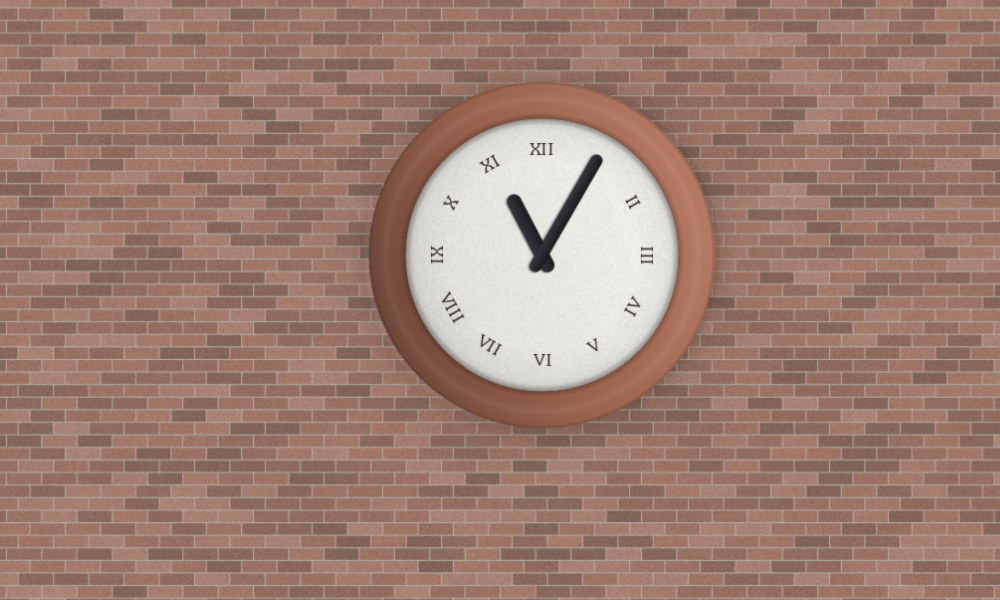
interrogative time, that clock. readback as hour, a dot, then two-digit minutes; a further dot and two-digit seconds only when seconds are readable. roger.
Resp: 11.05
